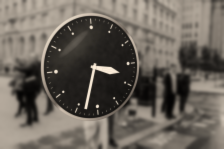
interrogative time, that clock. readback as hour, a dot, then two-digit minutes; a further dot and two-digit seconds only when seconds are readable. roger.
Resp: 3.33
